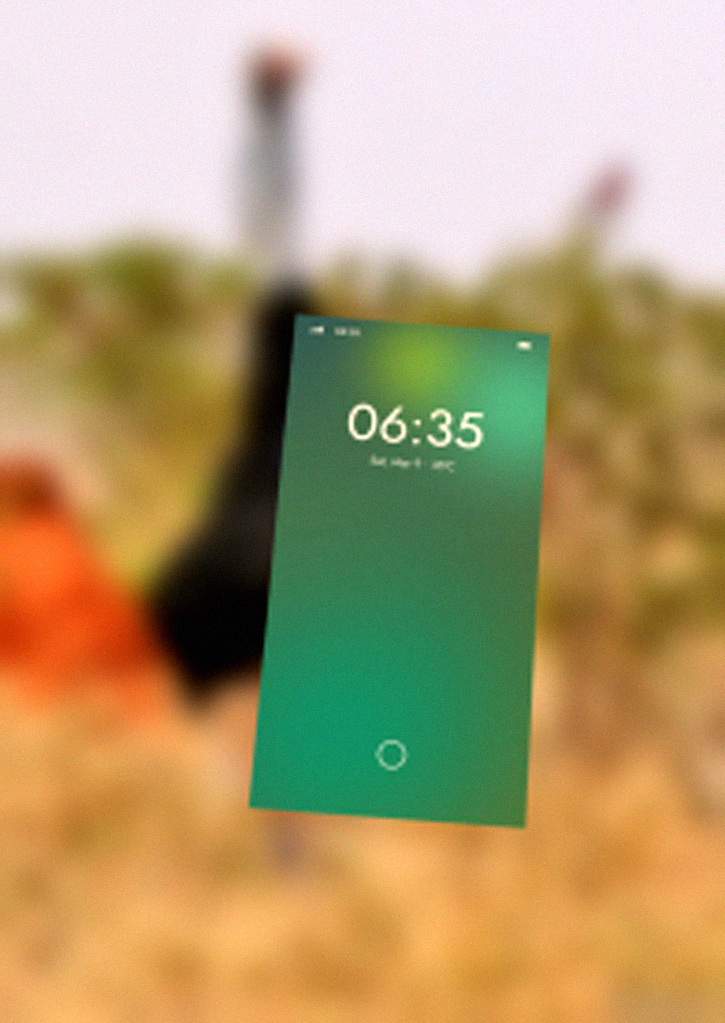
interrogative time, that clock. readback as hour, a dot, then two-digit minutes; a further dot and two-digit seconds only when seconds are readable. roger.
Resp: 6.35
